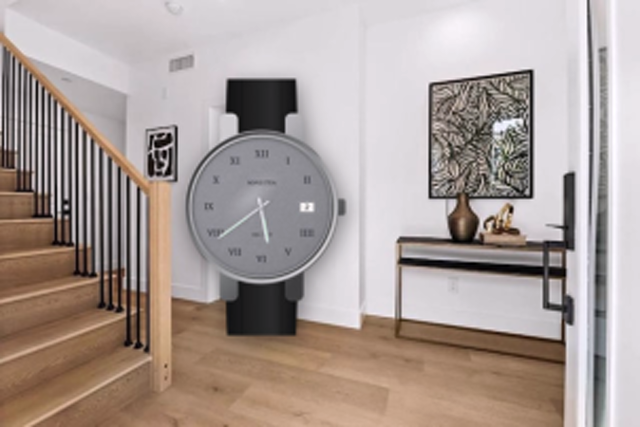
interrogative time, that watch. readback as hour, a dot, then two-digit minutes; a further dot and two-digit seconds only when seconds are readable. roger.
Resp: 5.39
